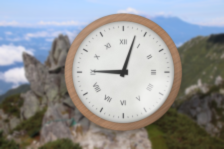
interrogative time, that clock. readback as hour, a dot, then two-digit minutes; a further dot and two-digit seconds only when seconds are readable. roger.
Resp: 9.03
